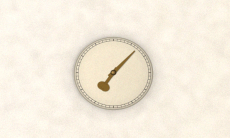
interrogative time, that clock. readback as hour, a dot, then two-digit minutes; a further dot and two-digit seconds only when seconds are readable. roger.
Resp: 7.07
